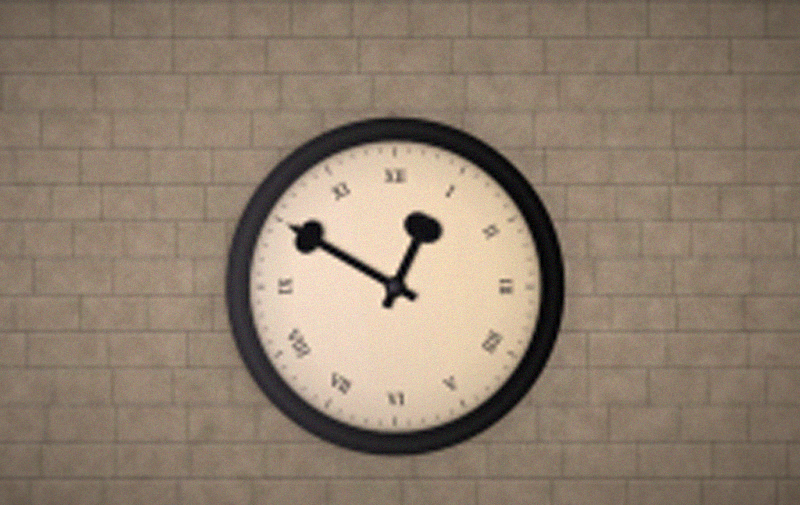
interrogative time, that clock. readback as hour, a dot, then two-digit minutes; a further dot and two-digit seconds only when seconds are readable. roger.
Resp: 12.50
